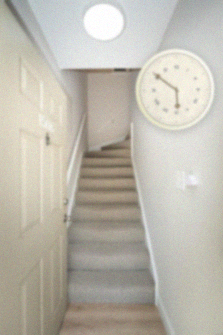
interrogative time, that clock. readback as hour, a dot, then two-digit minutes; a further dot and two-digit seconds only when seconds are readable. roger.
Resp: 5.51
